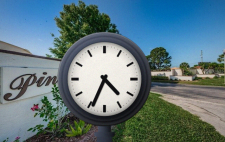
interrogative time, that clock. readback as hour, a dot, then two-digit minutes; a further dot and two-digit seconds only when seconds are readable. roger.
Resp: 4.34
